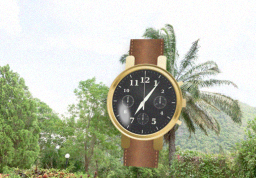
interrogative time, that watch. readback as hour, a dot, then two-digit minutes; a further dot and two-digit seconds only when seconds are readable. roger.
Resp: 7.06
